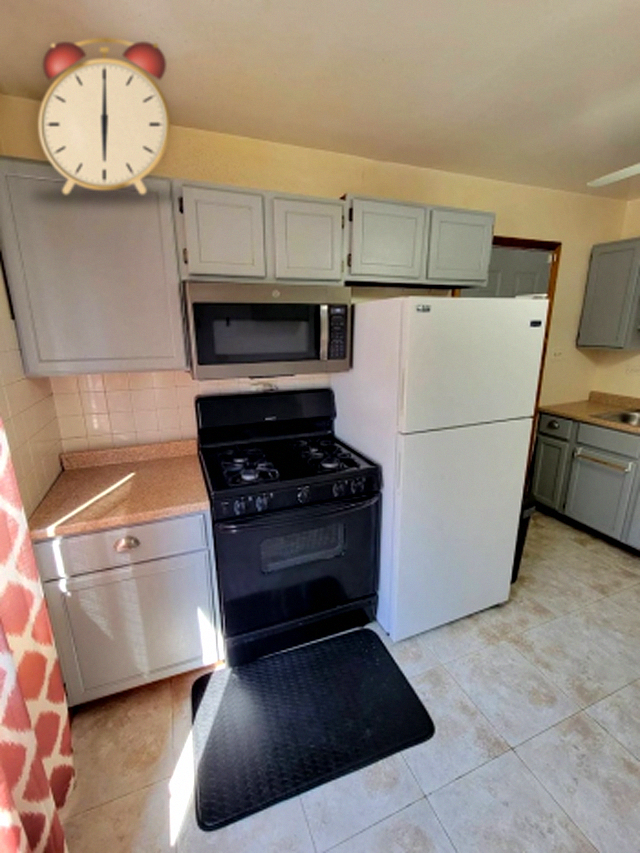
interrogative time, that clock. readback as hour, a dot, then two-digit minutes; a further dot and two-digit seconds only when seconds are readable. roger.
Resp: 6.00
